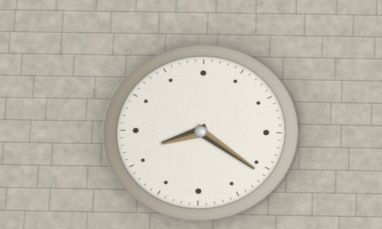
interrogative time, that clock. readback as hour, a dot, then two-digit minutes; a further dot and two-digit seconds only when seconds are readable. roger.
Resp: 8.21
